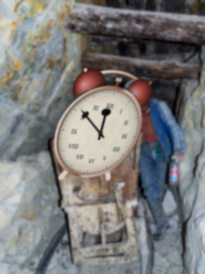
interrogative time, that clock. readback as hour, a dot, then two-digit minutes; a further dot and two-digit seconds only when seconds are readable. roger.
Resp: 11.51
